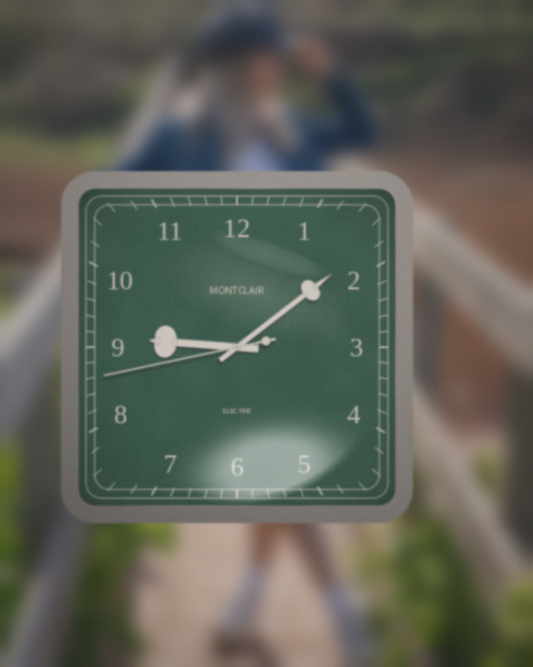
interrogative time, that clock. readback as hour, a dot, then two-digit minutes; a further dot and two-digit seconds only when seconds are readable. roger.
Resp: 9.08.43
